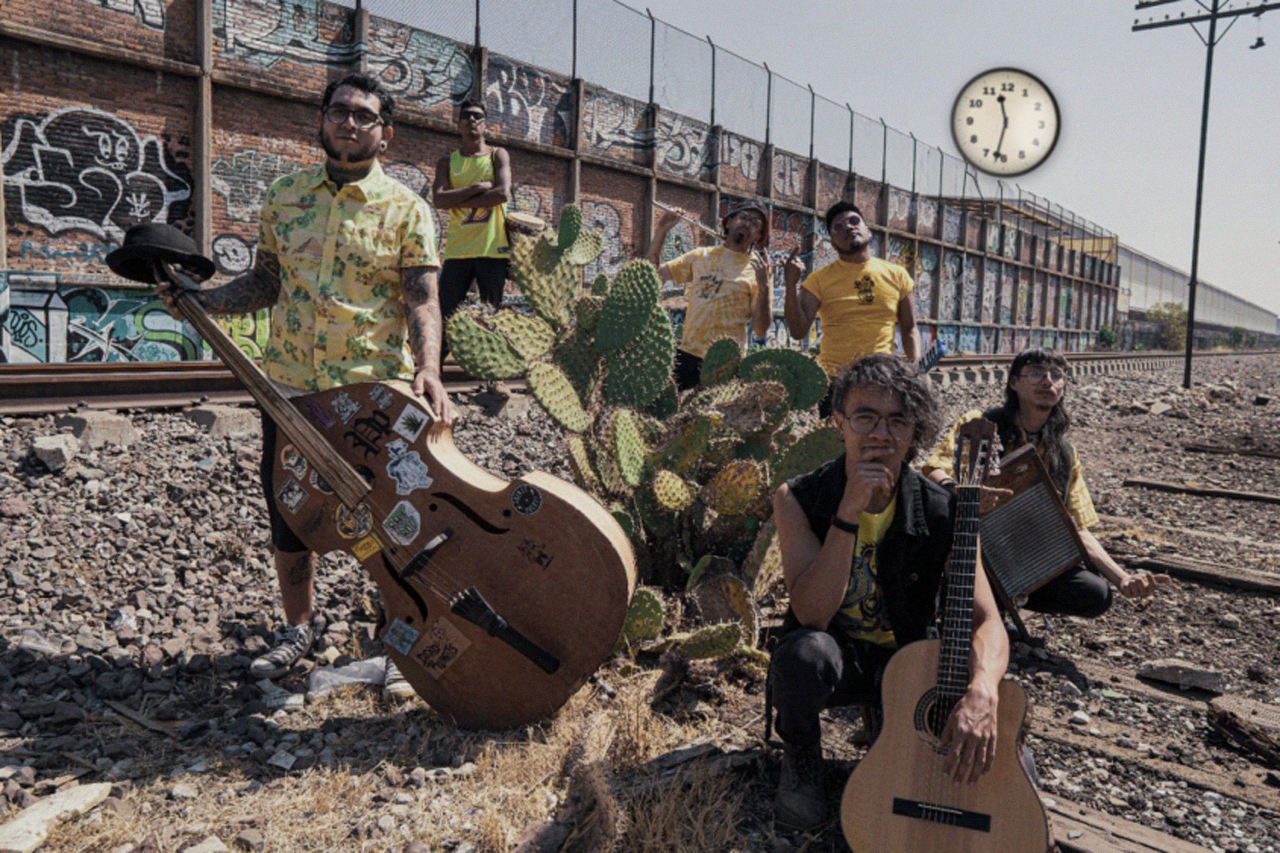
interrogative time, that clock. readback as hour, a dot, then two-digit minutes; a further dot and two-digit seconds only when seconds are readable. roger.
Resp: 11.32
